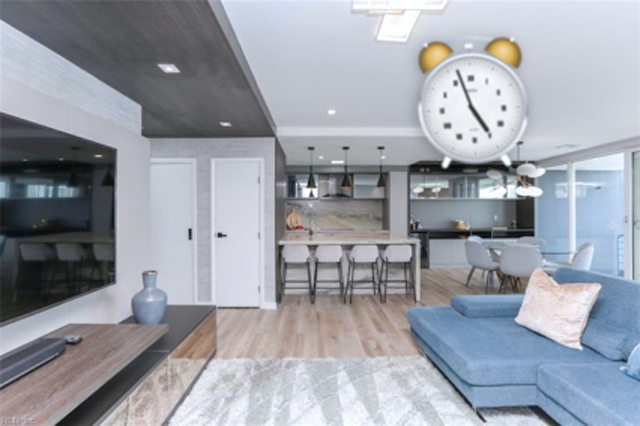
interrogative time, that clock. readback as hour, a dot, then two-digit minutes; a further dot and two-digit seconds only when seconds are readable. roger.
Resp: 4.57
